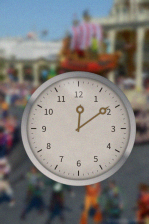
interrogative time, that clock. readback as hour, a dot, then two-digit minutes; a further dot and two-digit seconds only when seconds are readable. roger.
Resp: 12.09
